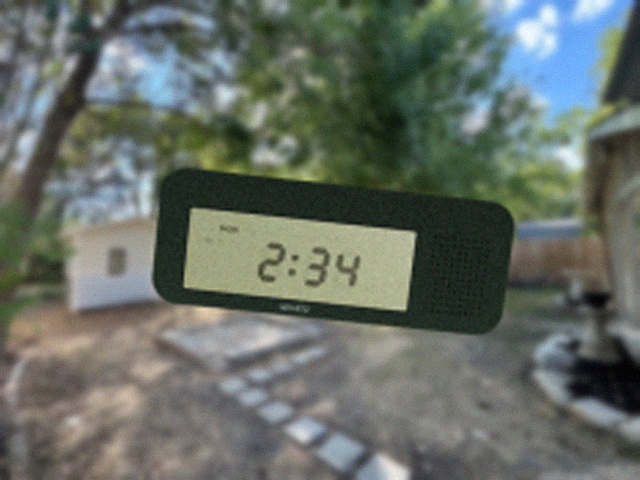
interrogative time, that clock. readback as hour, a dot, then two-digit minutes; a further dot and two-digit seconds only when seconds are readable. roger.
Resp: 2.34
